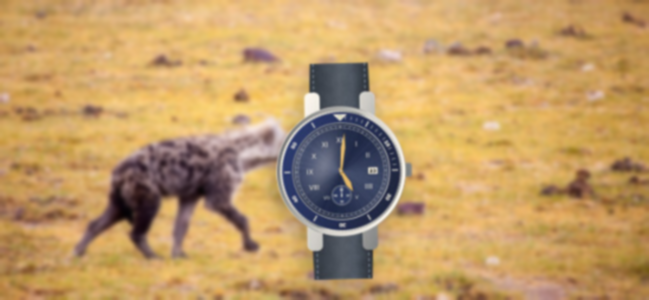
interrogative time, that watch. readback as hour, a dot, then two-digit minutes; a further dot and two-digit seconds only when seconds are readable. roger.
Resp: 5.01
